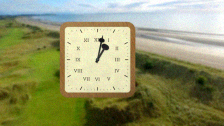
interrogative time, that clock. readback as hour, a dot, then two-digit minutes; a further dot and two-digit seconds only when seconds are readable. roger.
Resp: 1.02
